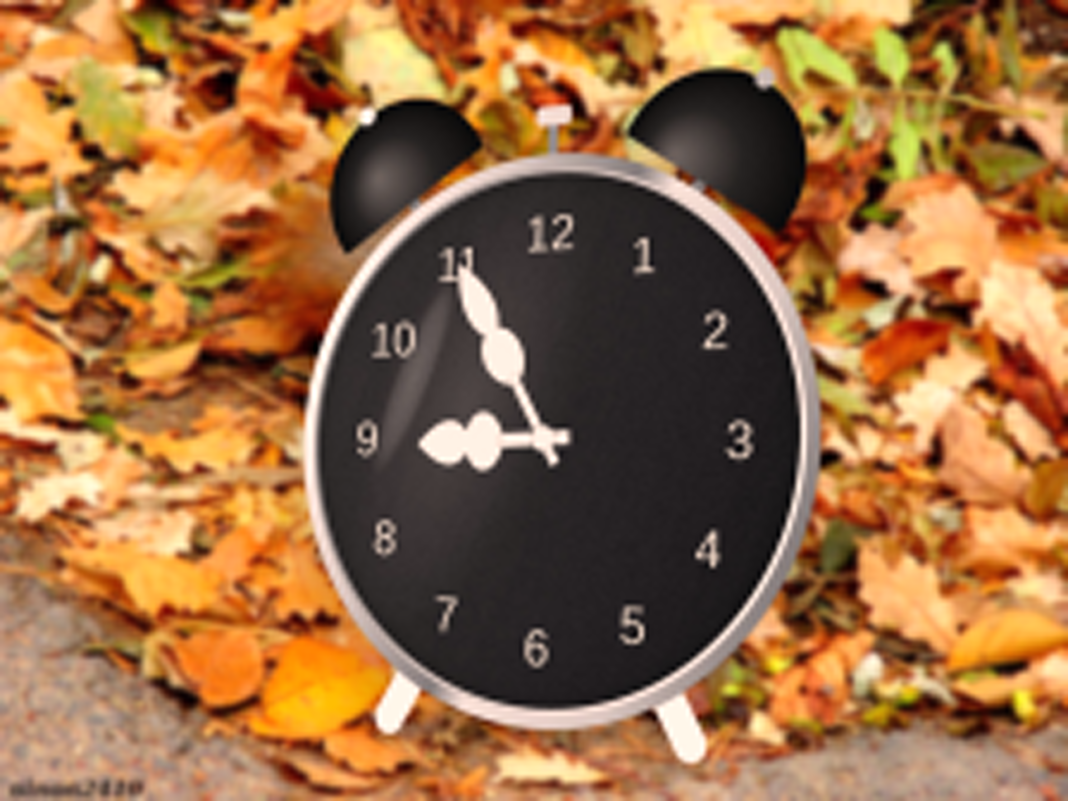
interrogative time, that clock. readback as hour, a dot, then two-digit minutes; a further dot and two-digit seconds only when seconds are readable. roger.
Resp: 8.55
